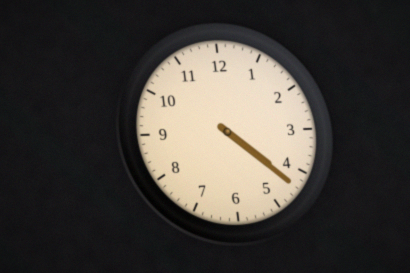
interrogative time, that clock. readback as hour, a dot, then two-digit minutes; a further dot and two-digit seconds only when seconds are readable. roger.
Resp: 4.22
